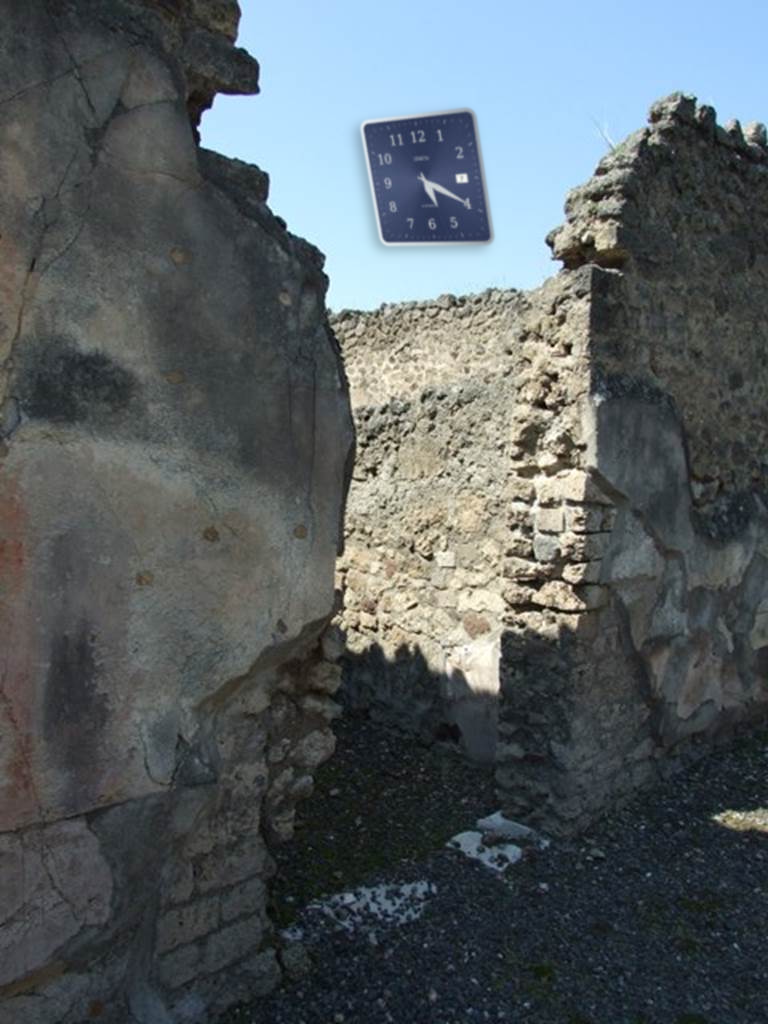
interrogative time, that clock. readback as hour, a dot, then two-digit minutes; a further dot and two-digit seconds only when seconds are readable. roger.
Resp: 5.20
